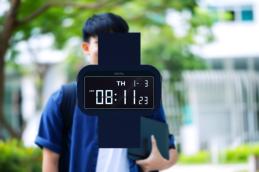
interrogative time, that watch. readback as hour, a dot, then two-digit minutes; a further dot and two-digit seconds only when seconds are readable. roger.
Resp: 8.11.23
